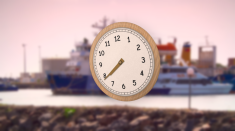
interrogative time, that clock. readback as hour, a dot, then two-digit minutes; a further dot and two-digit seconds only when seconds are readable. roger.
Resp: 7.39
